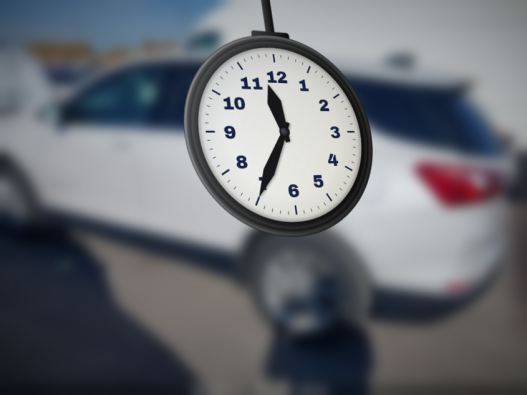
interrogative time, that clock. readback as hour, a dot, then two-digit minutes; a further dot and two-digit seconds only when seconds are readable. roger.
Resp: 11.35
